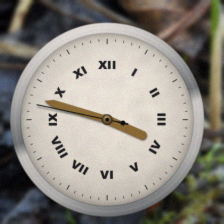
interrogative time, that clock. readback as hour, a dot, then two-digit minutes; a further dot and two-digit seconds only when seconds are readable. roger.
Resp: 3.47.47
